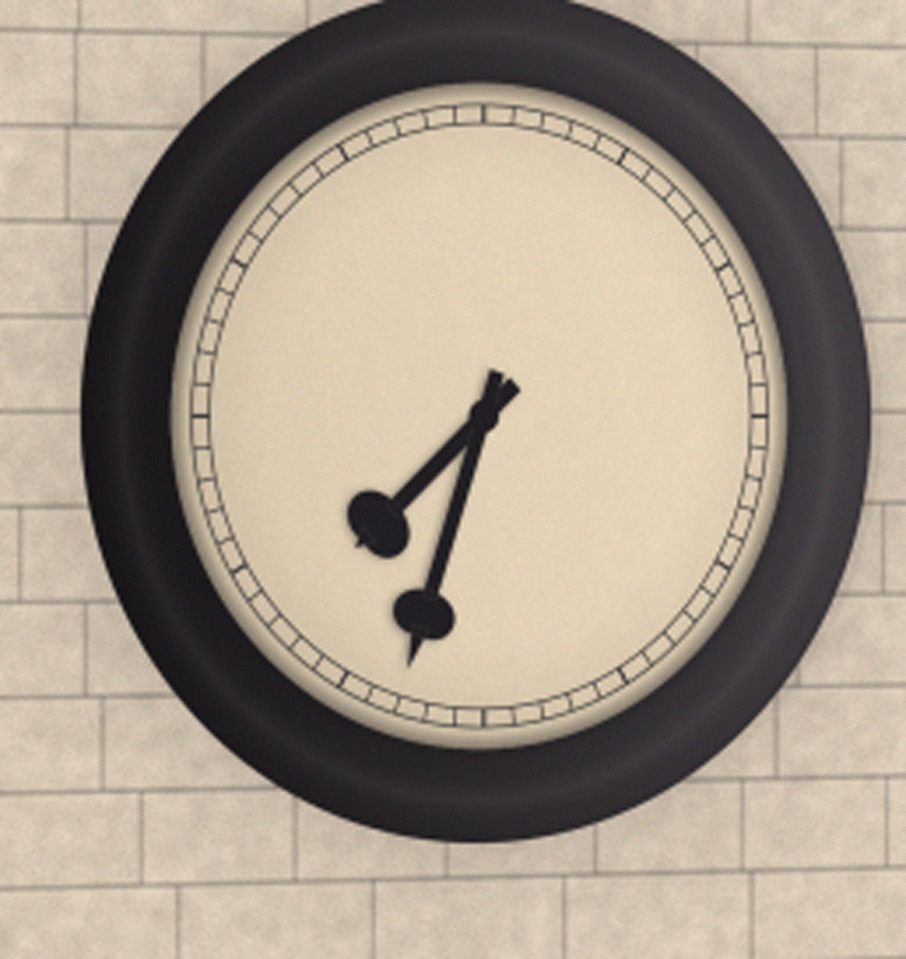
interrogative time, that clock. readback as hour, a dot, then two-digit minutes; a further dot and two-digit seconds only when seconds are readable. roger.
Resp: 7.33
